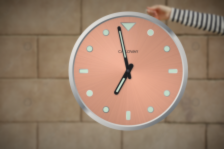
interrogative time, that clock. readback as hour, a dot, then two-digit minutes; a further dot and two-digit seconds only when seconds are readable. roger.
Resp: 6.58
